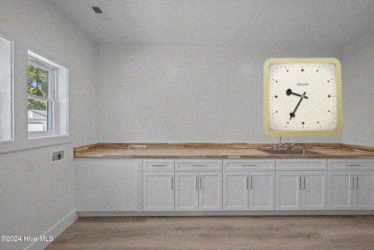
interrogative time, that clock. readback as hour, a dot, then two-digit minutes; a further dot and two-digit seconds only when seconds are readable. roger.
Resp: 9.35
